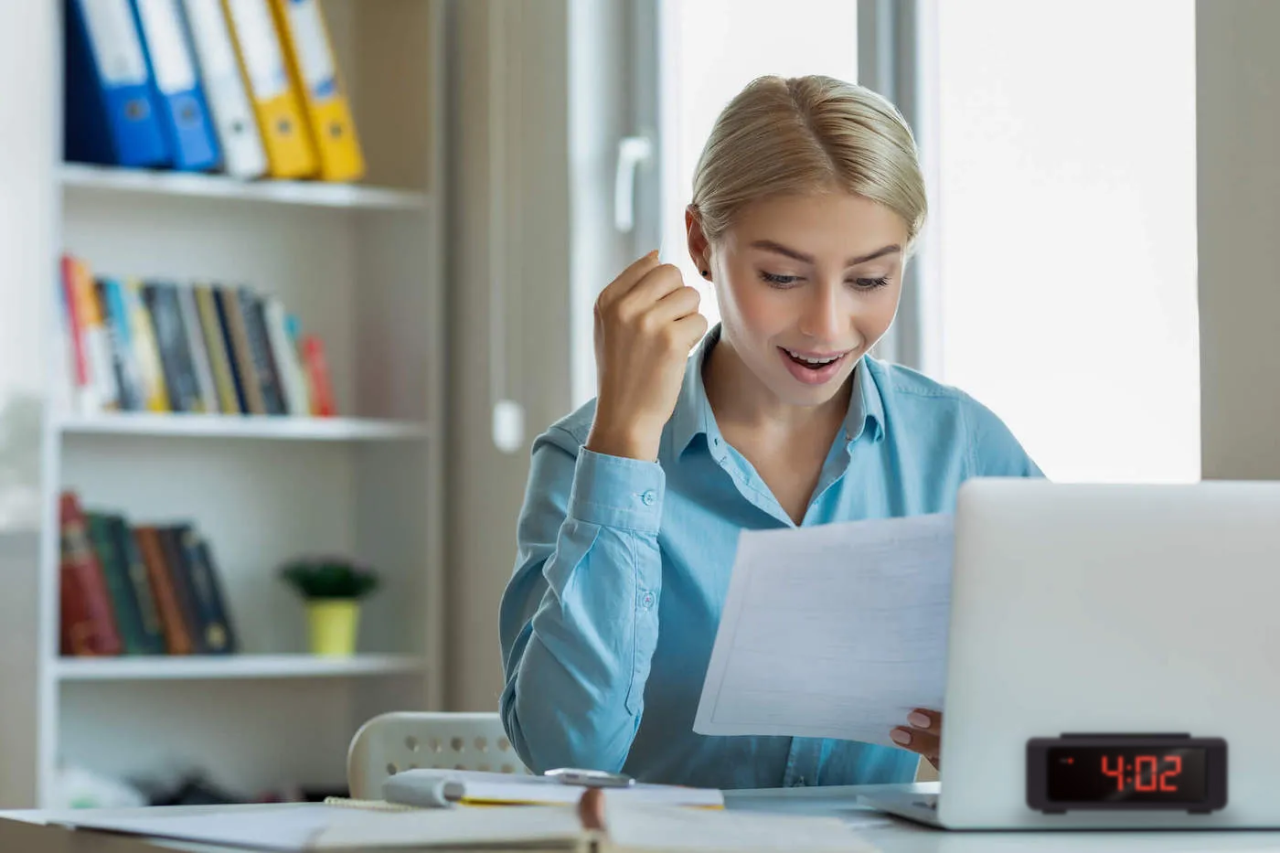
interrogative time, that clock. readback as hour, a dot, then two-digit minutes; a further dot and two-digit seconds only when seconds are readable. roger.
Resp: 4.02
